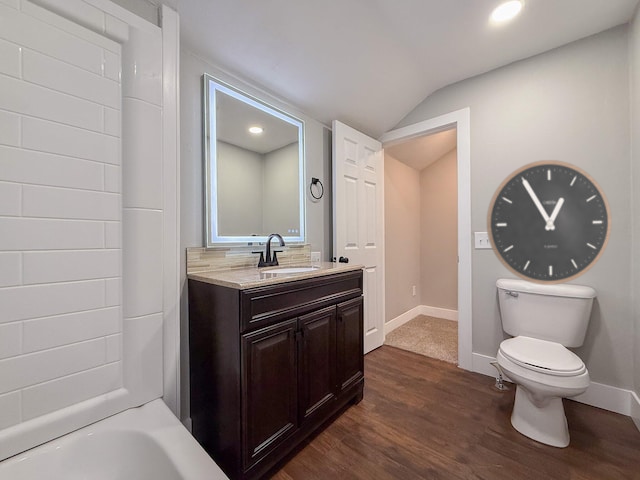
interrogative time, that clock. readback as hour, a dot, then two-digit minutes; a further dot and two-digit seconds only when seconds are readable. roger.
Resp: 12.55
